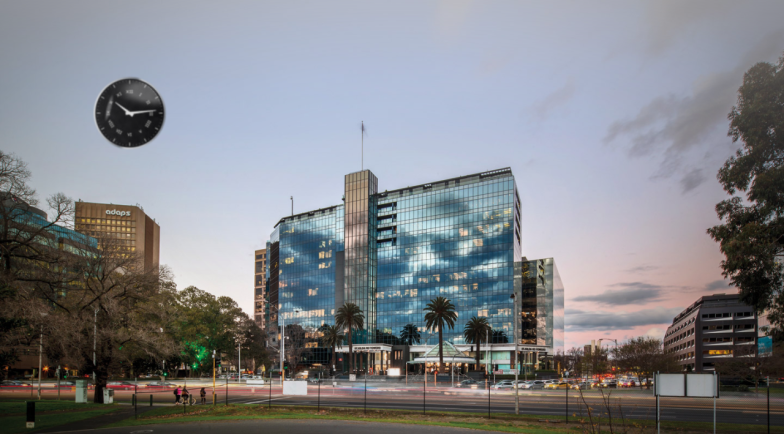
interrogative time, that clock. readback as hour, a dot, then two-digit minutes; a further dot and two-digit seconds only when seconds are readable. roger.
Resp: 10.14
